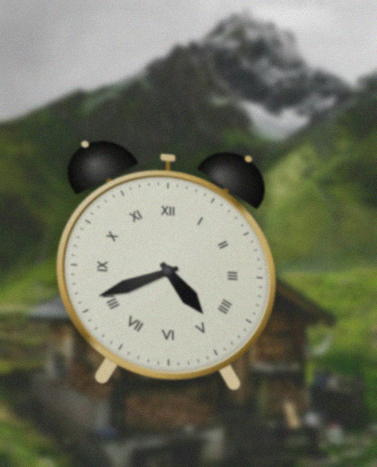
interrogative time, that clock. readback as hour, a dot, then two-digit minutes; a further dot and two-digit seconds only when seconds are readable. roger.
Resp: 4.41
